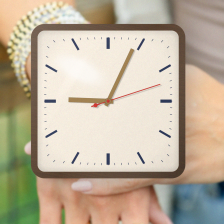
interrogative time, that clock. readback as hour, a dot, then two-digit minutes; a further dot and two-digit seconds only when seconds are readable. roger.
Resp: 9.04.12
